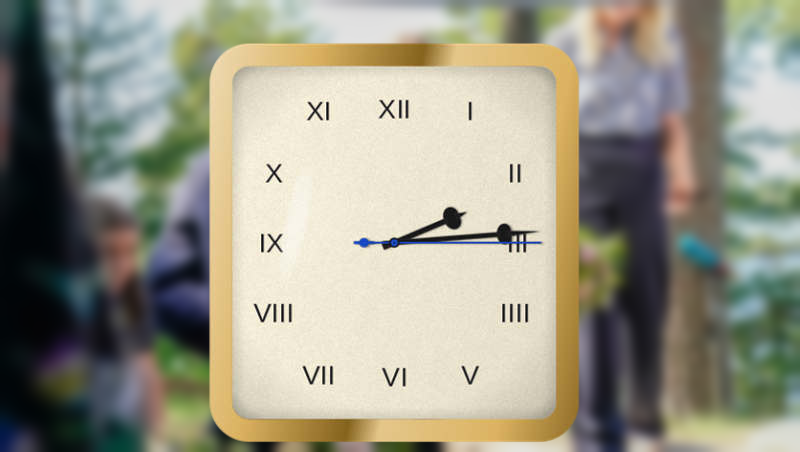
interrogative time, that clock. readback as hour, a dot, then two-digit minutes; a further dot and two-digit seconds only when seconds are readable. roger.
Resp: 2.14.15
